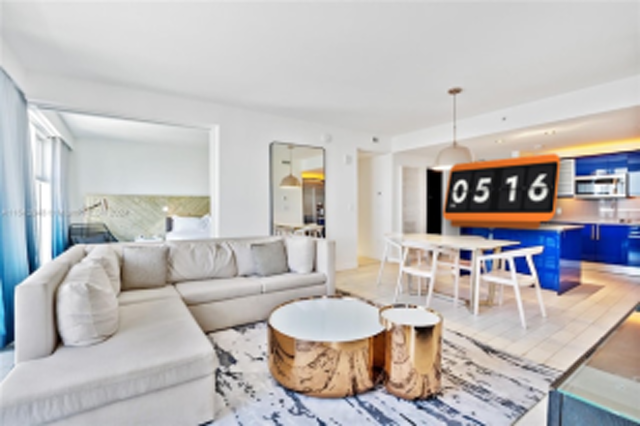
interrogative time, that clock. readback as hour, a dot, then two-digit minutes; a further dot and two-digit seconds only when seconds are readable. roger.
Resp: 5.16
